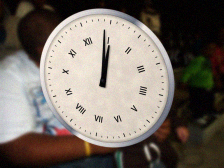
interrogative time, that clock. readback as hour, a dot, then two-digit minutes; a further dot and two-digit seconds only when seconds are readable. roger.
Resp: 1.04
